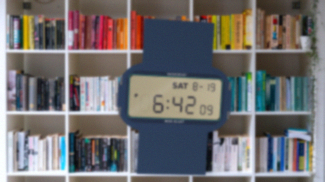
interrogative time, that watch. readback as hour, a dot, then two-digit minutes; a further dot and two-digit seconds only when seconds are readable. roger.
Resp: 6.42
